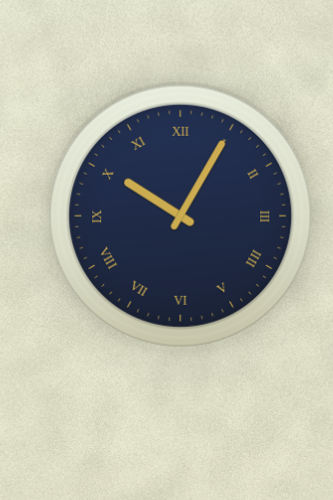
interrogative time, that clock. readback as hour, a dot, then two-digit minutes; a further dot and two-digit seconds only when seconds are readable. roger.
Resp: 10.05
